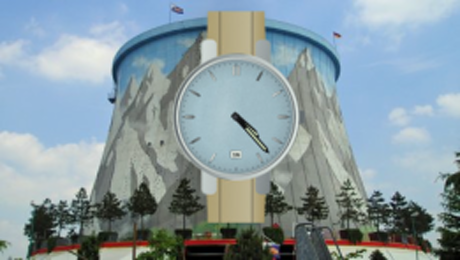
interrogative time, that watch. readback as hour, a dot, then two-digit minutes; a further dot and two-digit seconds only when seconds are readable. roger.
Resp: 4.23
